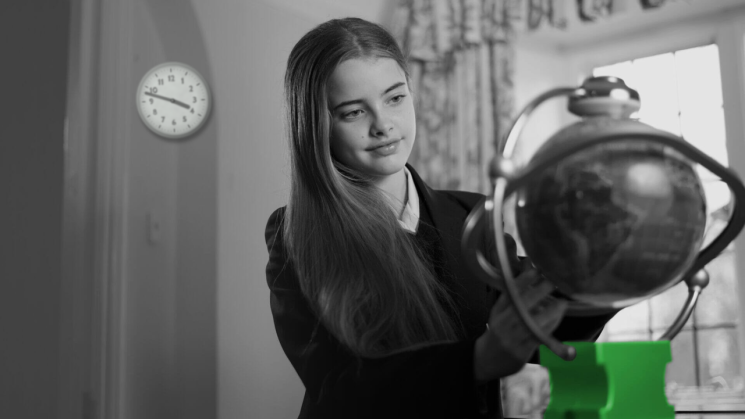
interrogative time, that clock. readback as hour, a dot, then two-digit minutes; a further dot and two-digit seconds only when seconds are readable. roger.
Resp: 3.48
